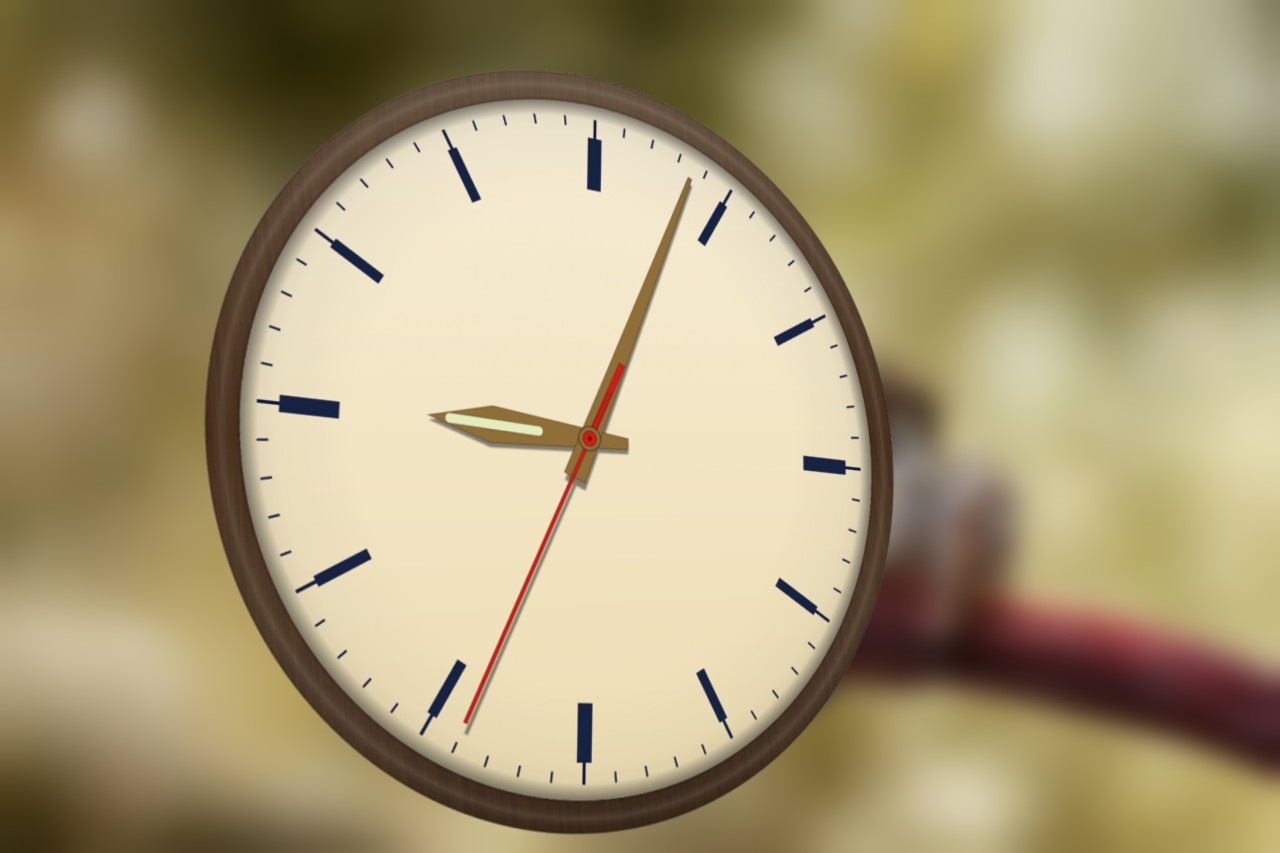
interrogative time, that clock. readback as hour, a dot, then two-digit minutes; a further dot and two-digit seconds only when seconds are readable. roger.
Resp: 9.03.34
